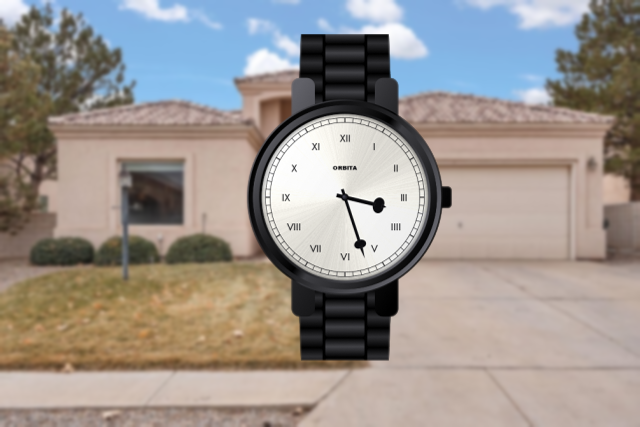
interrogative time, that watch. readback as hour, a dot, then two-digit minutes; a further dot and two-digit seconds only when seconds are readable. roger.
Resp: 3.27
